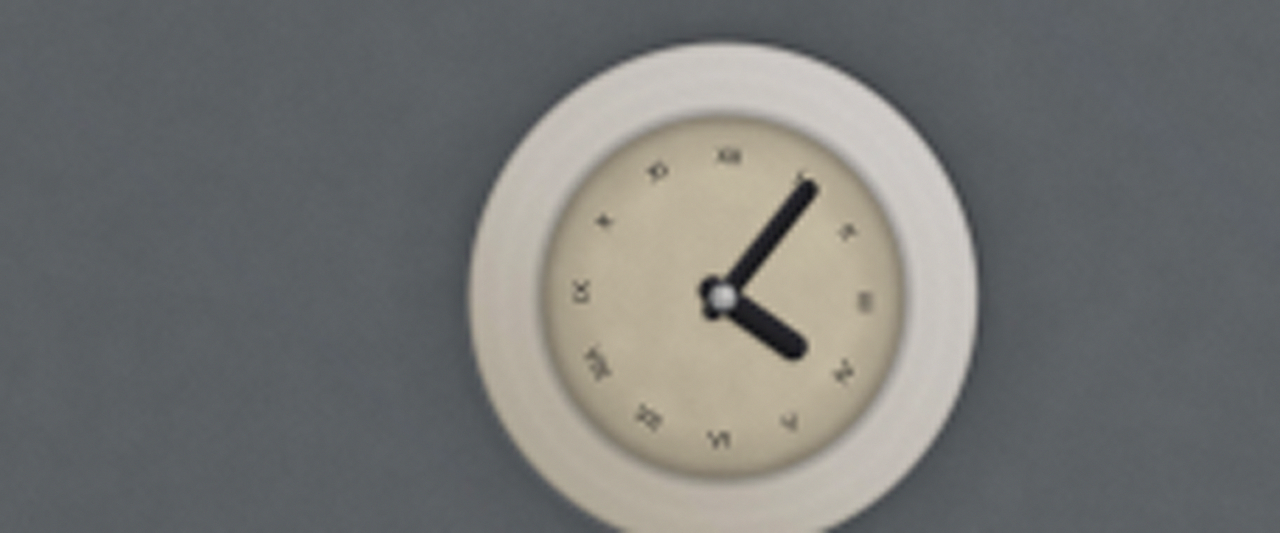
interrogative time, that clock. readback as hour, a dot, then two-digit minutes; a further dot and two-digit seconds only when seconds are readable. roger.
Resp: 4.06
